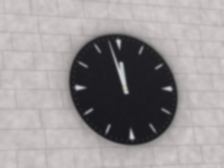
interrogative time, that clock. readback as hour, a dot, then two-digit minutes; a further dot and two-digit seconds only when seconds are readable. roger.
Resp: 11.58
